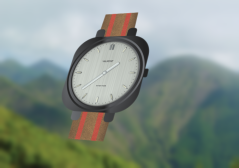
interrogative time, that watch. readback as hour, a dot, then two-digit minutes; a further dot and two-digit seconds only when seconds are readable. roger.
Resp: 1.38
